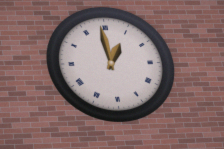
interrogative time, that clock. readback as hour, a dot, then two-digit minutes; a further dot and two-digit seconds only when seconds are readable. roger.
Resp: 12.59
